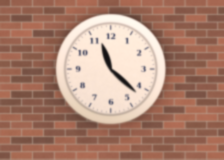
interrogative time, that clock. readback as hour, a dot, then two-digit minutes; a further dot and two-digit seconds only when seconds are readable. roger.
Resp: 11.22
